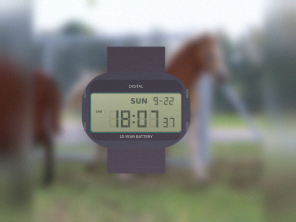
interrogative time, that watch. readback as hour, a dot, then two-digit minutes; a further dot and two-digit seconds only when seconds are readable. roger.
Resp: 18.07.37
